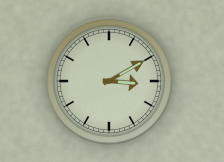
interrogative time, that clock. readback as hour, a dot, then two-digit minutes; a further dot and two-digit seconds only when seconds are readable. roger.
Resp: 3.10
